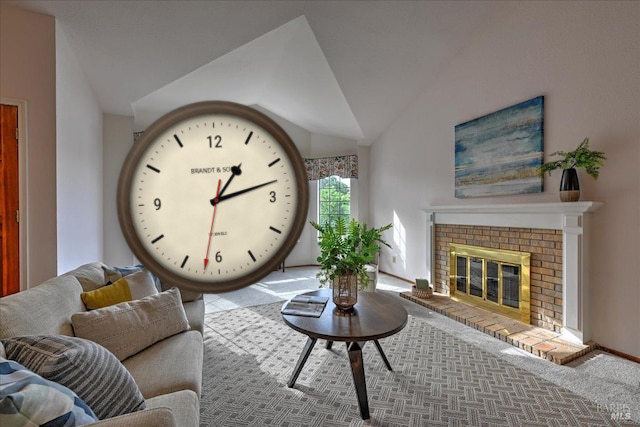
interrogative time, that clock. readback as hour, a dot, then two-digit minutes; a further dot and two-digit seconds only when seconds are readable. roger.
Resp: 1.12.32
